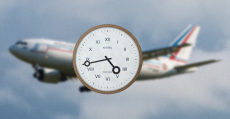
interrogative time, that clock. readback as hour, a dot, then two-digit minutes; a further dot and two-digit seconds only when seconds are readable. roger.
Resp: 4.43
